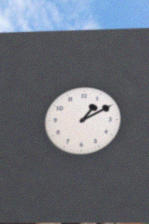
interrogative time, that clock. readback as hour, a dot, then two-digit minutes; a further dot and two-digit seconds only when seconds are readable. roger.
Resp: 1.10
